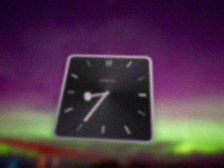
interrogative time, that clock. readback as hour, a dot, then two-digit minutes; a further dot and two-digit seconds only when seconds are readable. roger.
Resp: 8.35
